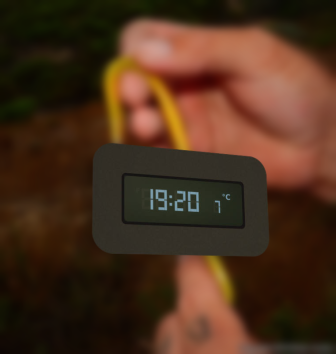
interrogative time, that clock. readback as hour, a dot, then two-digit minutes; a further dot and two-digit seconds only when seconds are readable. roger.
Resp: 19.20
